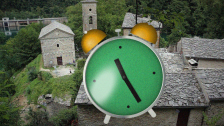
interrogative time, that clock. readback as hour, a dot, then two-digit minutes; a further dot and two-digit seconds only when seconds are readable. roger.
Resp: 11.26
